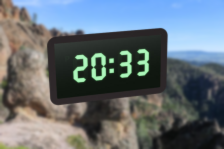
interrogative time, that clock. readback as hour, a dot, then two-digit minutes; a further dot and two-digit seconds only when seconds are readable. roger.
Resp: 20.33
